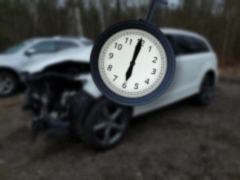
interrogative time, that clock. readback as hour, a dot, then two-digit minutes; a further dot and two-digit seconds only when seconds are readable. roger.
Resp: 6.00
